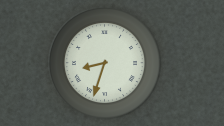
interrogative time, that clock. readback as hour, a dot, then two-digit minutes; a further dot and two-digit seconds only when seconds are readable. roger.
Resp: 8.33
